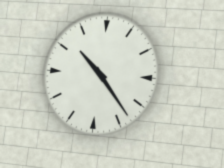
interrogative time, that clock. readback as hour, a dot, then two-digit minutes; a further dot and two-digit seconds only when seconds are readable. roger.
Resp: 10.23
